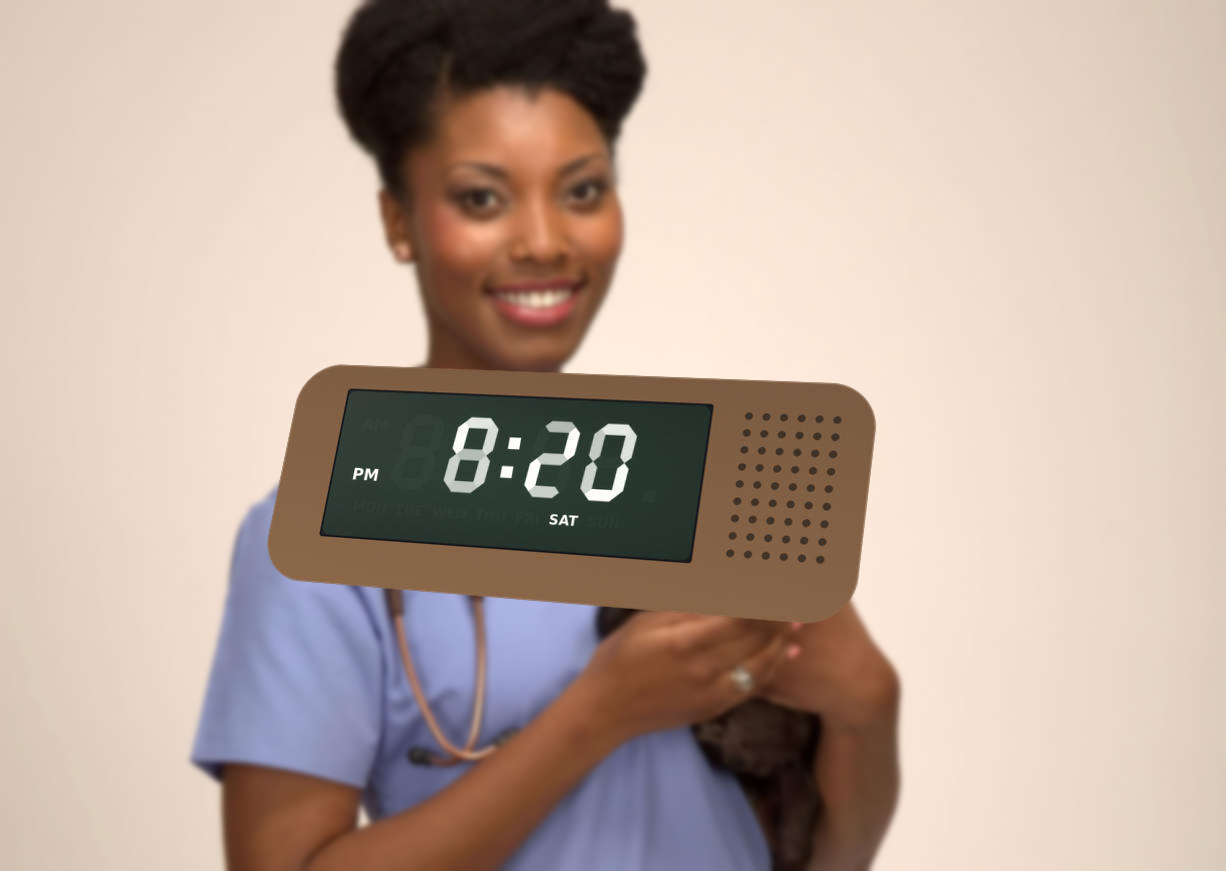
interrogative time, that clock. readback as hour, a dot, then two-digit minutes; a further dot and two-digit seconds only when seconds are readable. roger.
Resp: 8.20
